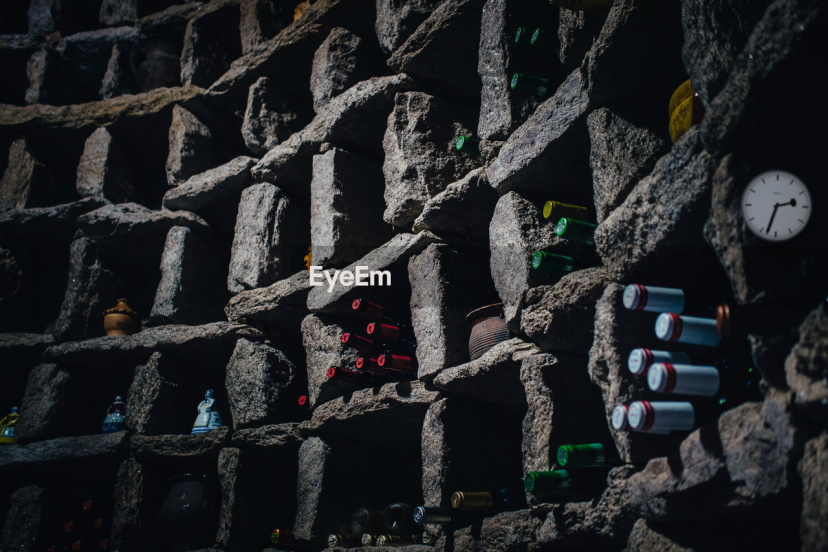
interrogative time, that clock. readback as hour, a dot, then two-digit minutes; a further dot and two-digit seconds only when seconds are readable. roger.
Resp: 2.33
